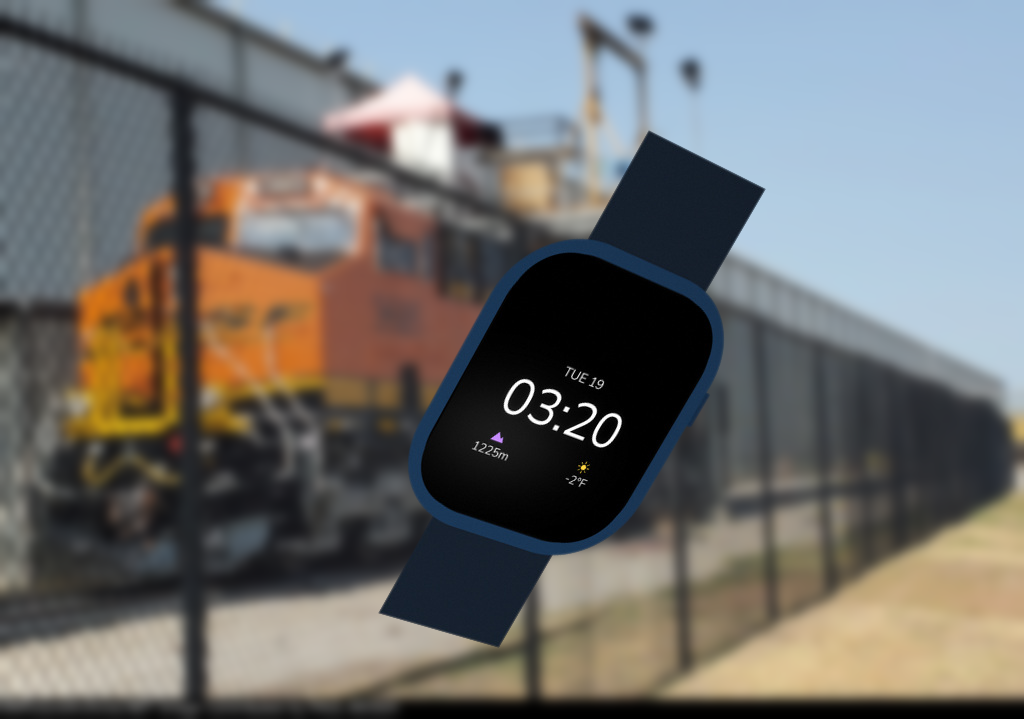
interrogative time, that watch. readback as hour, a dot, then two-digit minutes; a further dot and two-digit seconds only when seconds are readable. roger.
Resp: 3.20
